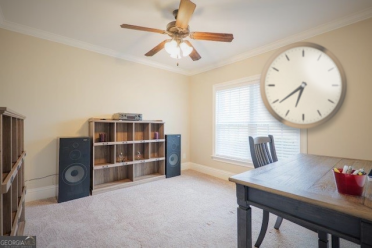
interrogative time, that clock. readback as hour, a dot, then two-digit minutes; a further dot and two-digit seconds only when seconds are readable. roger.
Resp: 6.39
